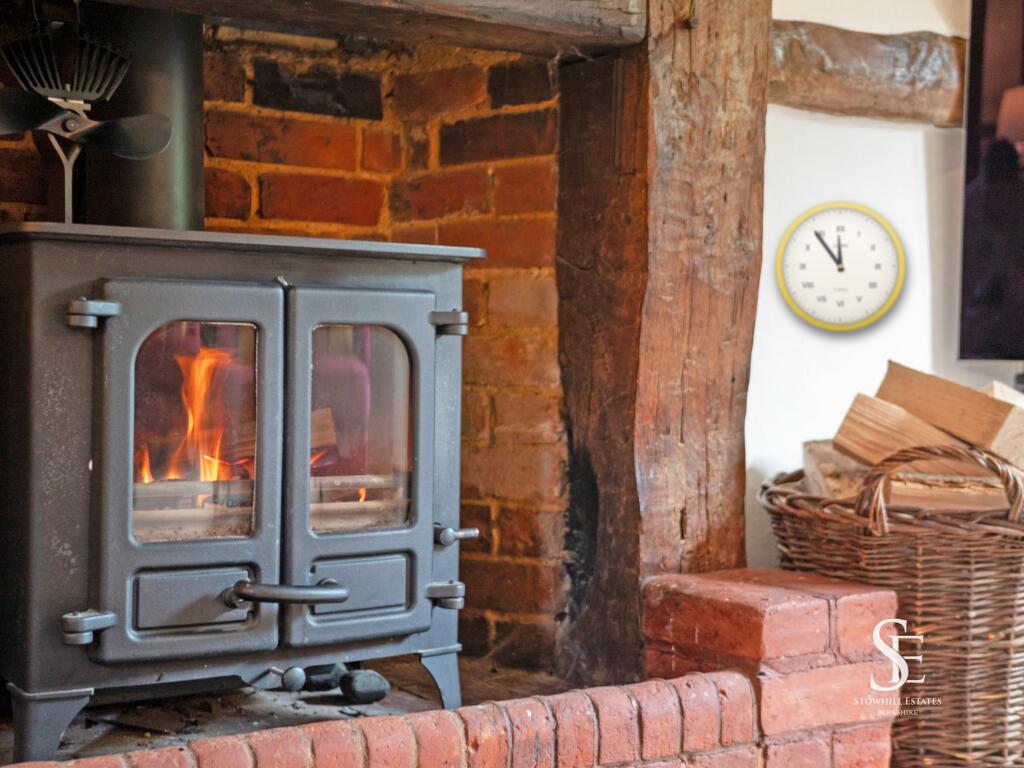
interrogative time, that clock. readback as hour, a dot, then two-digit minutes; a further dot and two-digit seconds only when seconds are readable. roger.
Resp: 11.54
